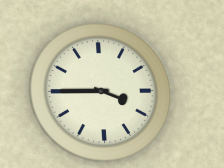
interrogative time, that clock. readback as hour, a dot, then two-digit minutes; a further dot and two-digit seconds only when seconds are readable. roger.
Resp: 3.45
